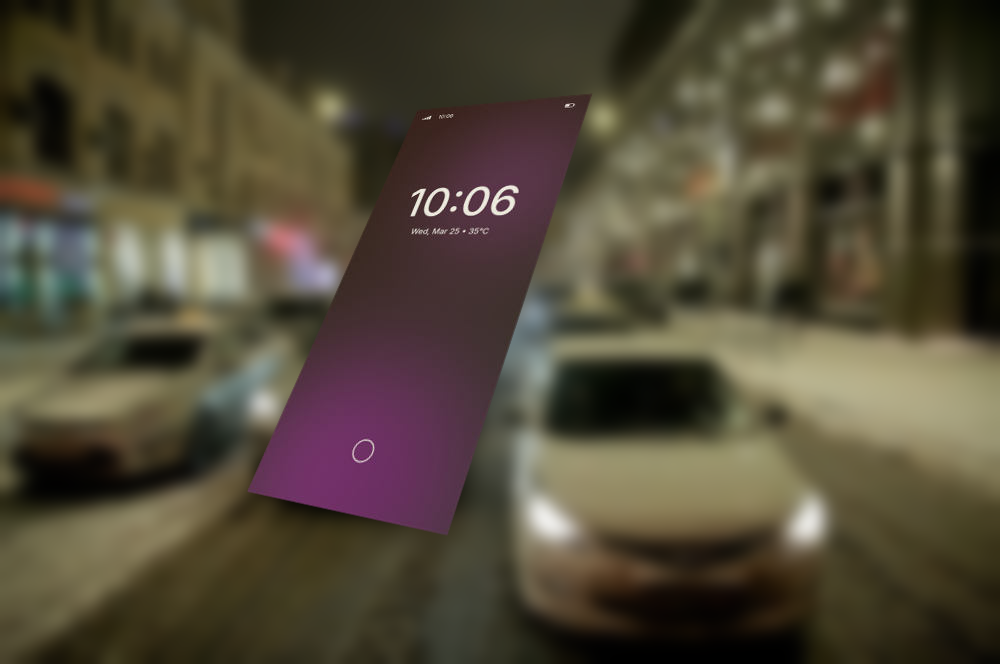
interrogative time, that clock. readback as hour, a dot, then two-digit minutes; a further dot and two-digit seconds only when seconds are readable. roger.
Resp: 10.06
